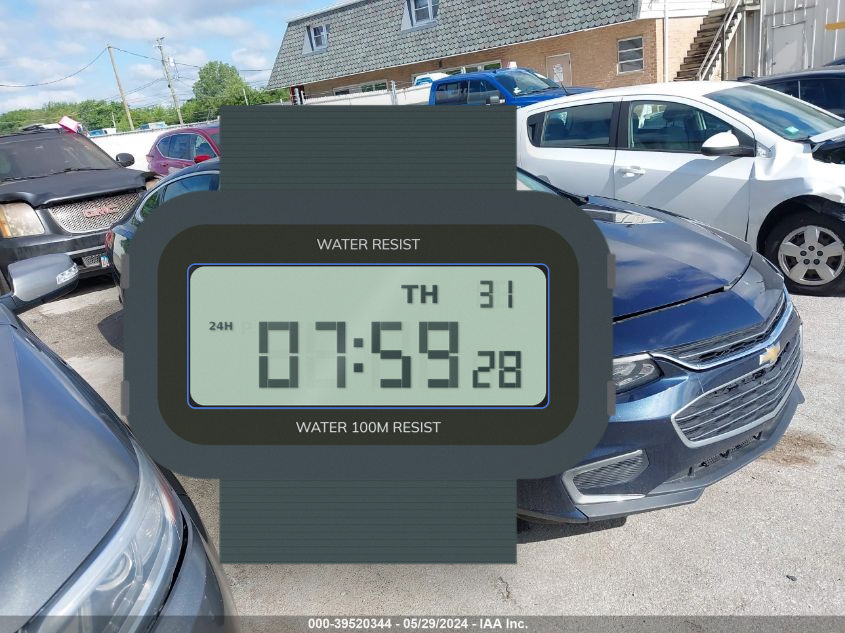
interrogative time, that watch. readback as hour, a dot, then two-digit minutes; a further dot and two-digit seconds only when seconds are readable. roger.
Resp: 7.59.28
